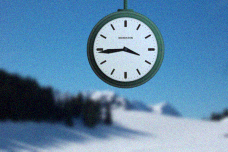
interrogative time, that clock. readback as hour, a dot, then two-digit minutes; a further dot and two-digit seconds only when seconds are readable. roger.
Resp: 3.44
